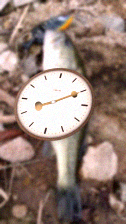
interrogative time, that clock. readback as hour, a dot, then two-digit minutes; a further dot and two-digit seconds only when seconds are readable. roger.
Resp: 8.10
